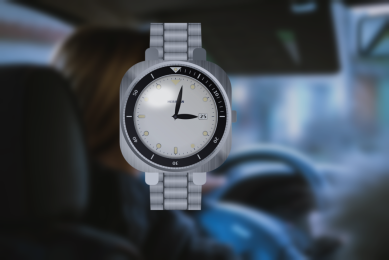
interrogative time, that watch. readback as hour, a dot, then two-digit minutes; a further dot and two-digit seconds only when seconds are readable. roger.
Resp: 3.02
